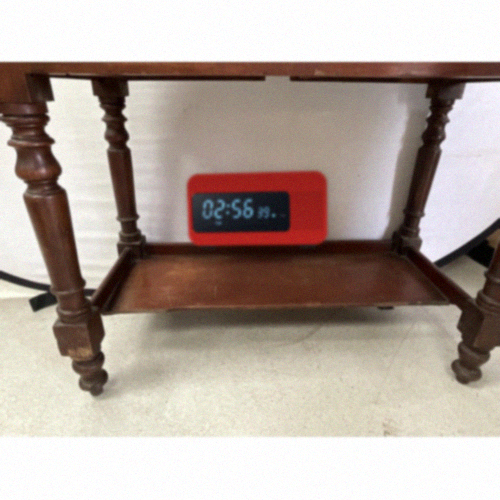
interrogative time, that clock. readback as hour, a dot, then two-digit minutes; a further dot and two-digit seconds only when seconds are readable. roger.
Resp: 2.56
